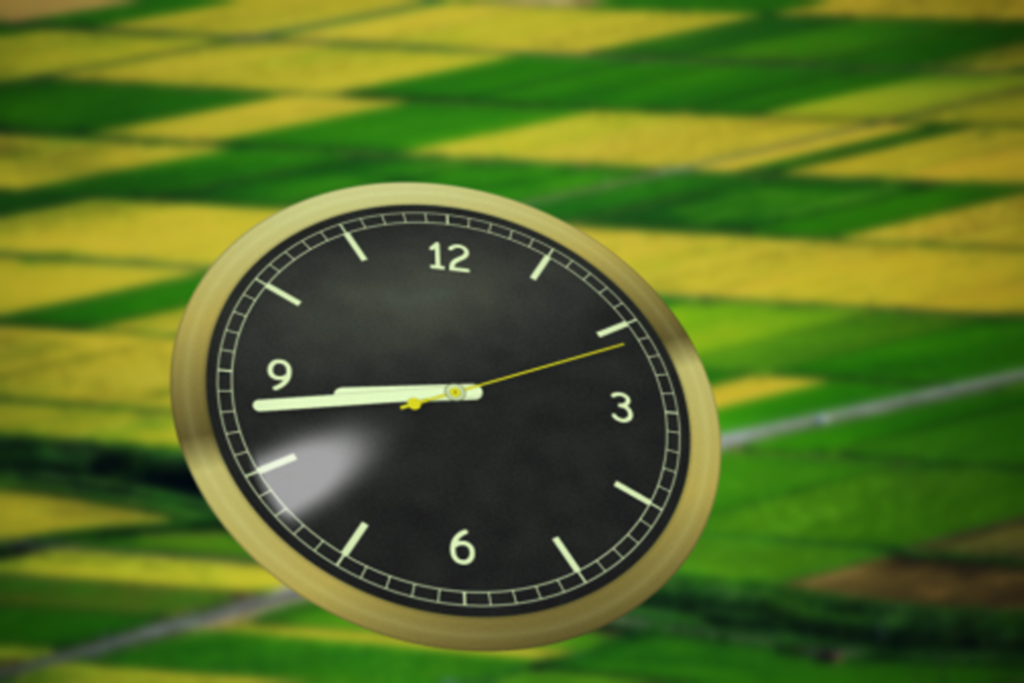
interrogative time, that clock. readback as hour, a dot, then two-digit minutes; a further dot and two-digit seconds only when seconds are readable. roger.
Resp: 8.43.11
